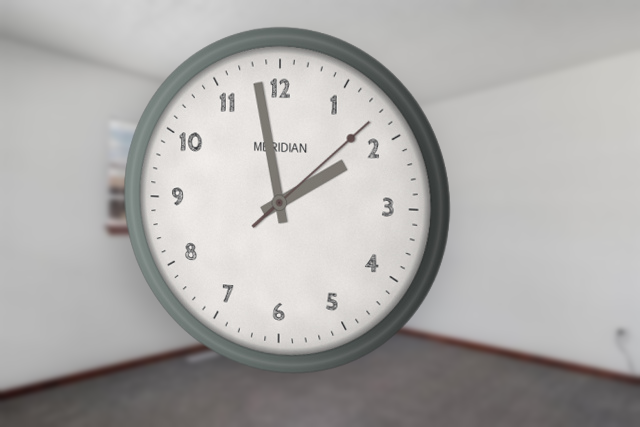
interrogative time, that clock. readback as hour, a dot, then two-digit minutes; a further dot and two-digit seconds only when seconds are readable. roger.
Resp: 1.58.08
